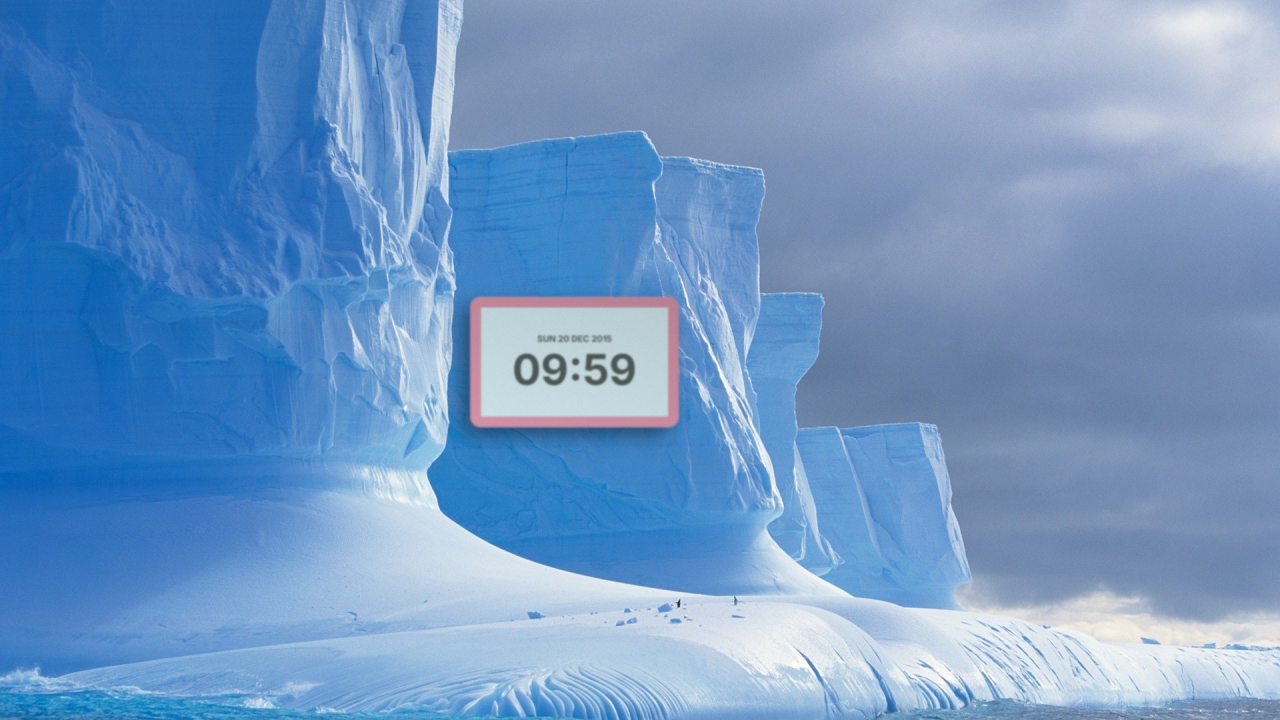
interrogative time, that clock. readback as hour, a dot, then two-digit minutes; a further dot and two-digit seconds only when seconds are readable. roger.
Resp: 9.59
